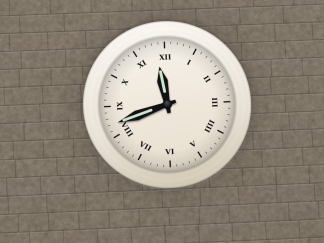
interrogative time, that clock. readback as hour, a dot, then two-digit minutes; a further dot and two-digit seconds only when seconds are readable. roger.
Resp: 11.42
